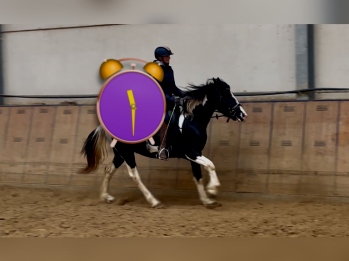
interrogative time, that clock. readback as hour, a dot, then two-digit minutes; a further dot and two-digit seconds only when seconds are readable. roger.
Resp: 11.30
